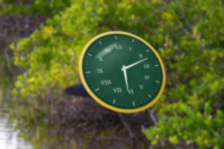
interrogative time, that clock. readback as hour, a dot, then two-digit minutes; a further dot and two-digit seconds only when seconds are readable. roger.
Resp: 6.12
